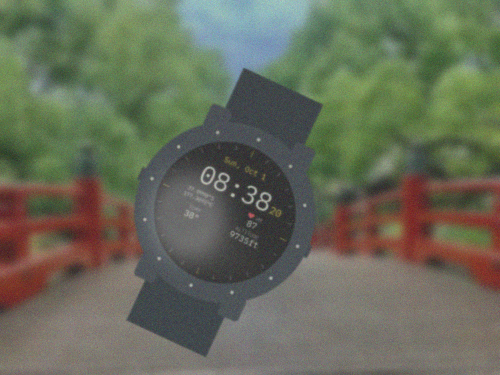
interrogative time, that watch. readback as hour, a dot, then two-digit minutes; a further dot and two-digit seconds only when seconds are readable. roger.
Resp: 8.38.20
